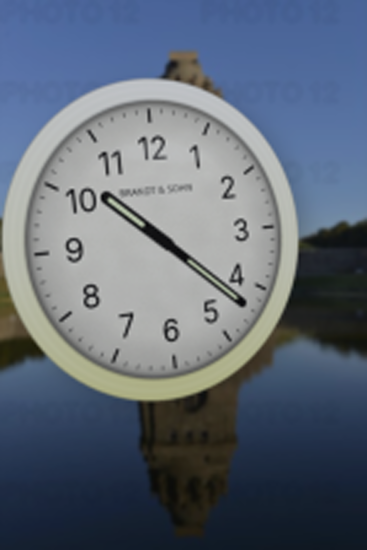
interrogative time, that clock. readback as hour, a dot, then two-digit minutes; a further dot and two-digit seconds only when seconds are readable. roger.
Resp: 10.22
